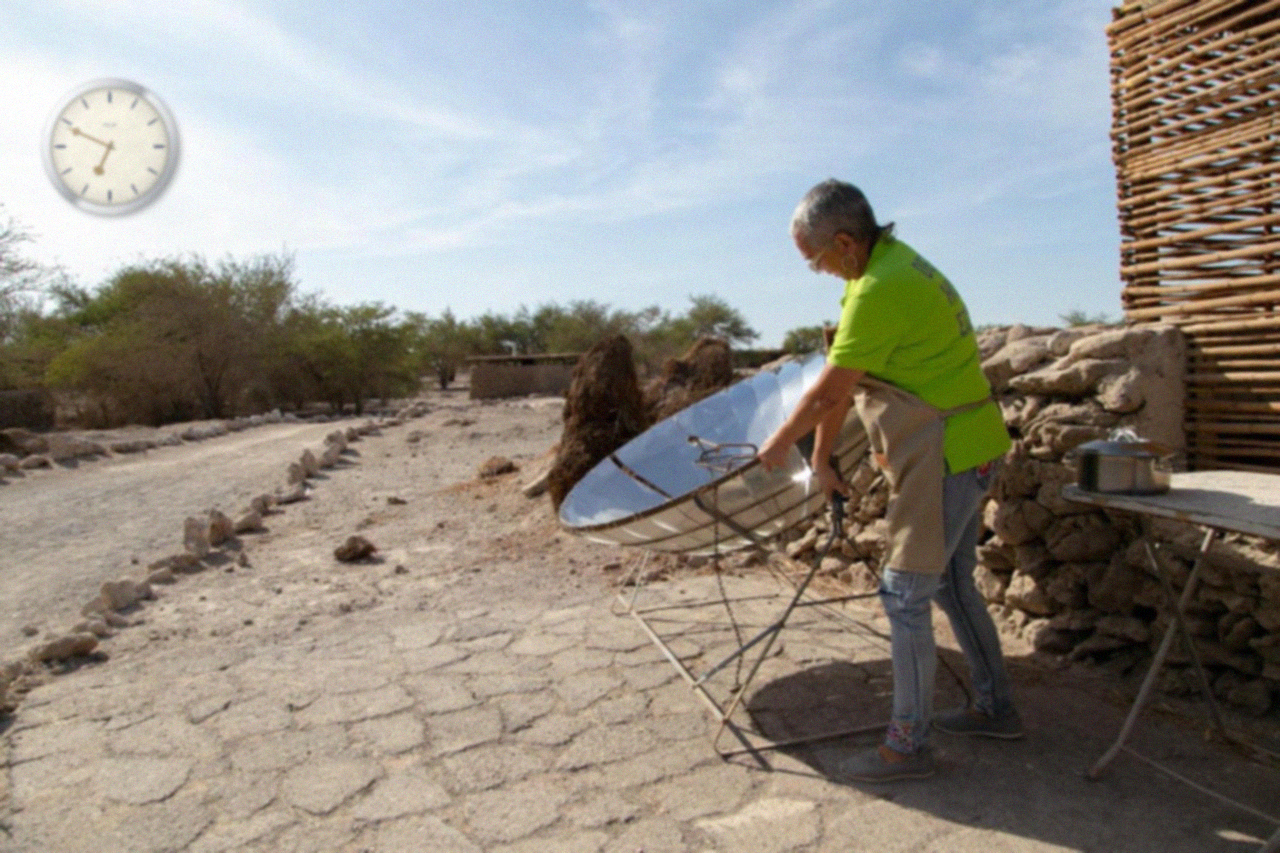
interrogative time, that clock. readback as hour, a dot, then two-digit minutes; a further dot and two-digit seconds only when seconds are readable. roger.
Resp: 6.49
